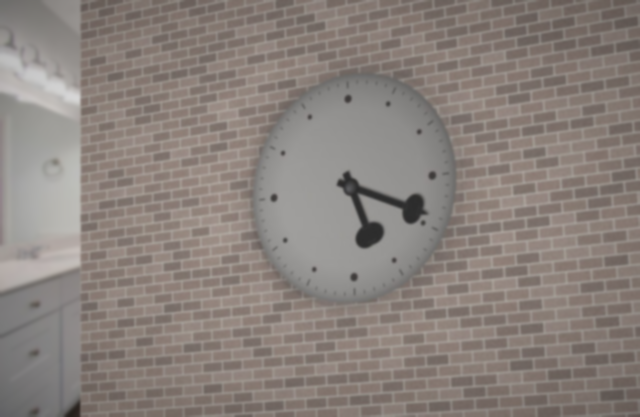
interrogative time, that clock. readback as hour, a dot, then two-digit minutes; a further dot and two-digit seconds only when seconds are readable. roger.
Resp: 5.19
